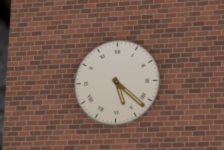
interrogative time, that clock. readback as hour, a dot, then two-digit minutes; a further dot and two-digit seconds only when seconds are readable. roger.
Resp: 5.22
